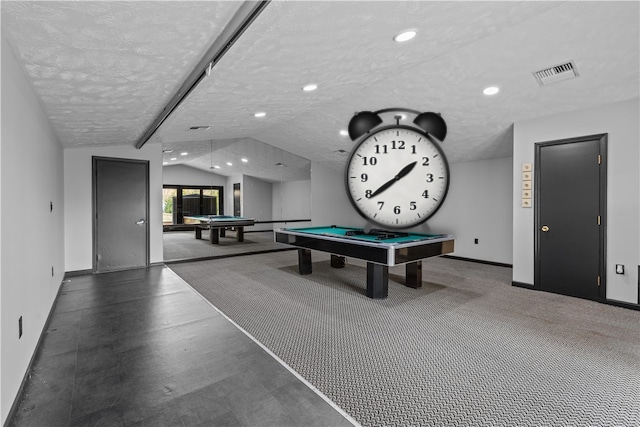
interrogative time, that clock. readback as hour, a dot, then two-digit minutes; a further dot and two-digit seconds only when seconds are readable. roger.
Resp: 1.39
